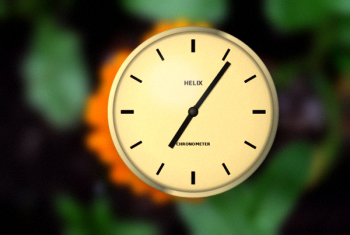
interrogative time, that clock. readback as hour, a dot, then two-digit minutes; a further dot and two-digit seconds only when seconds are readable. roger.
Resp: 7.06
